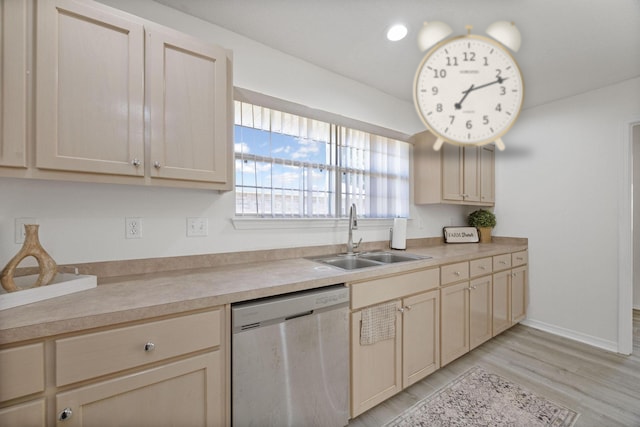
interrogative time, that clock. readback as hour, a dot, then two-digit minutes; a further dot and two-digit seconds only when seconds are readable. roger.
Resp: 7.12
